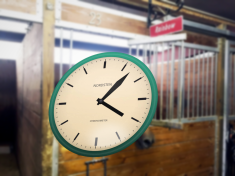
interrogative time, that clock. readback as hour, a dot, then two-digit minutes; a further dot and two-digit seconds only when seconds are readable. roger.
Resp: 4.07
